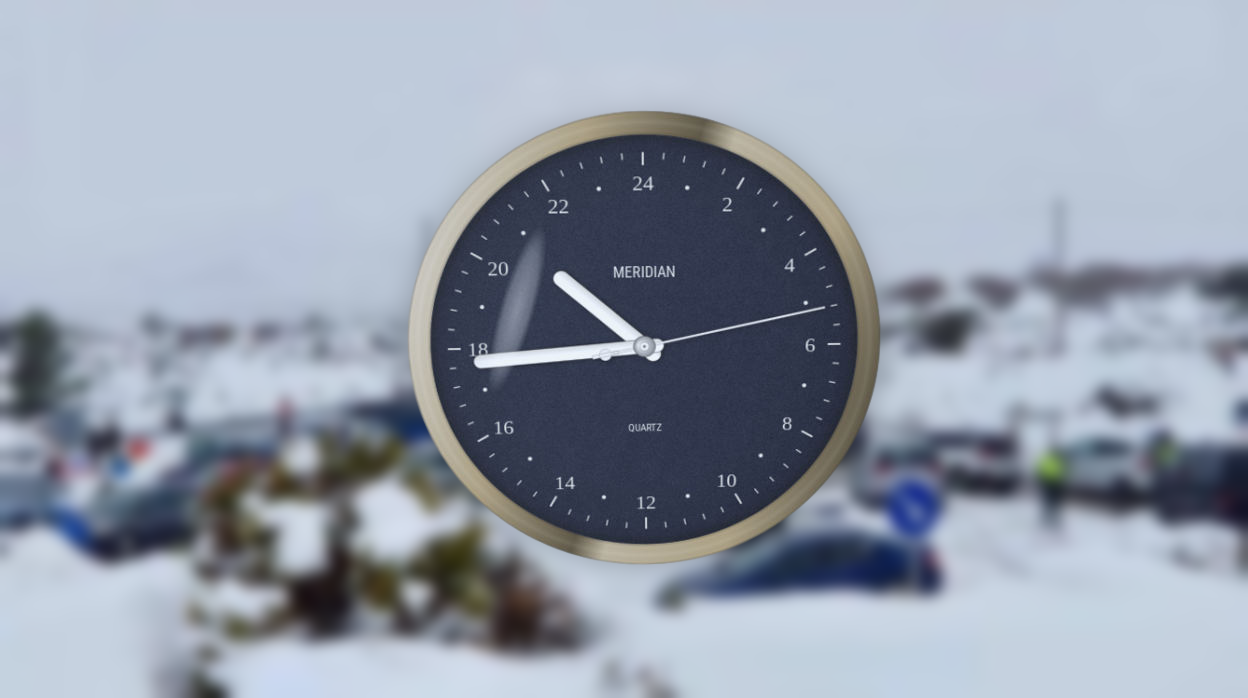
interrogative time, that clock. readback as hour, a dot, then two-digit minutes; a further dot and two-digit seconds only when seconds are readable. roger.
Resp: 20.44.13
